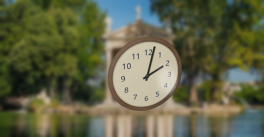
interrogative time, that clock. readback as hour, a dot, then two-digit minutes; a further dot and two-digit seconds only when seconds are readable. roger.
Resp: 2.02
